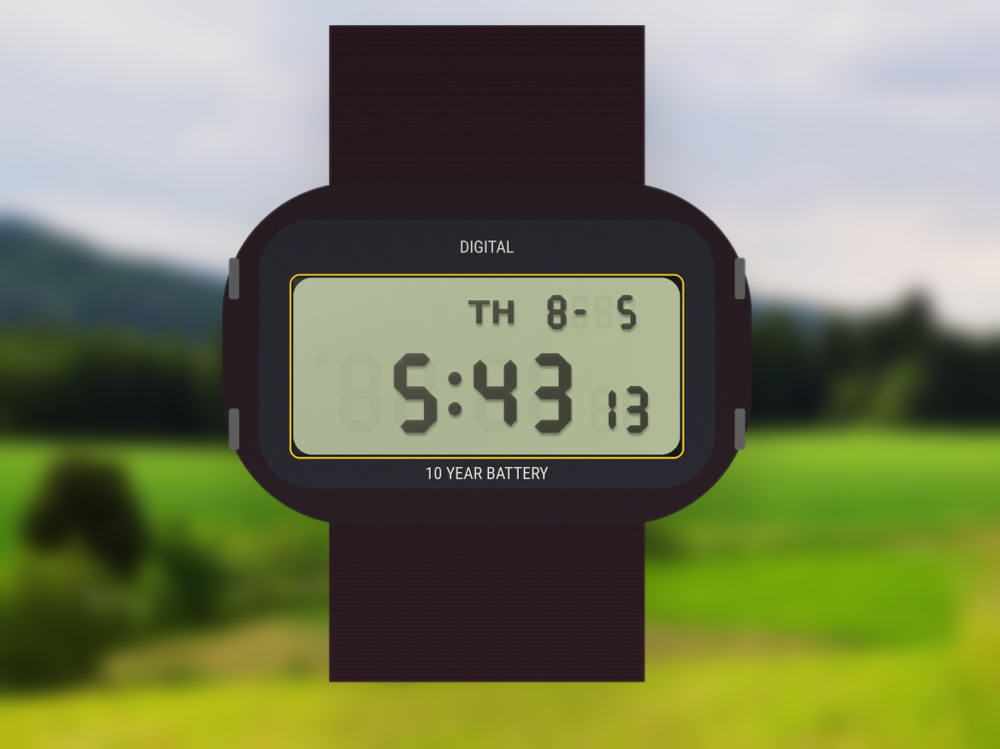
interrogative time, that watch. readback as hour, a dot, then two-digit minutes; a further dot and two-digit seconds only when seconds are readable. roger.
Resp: 5.43.13
